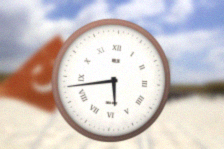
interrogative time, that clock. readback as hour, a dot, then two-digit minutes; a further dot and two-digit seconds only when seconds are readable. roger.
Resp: 5.43
